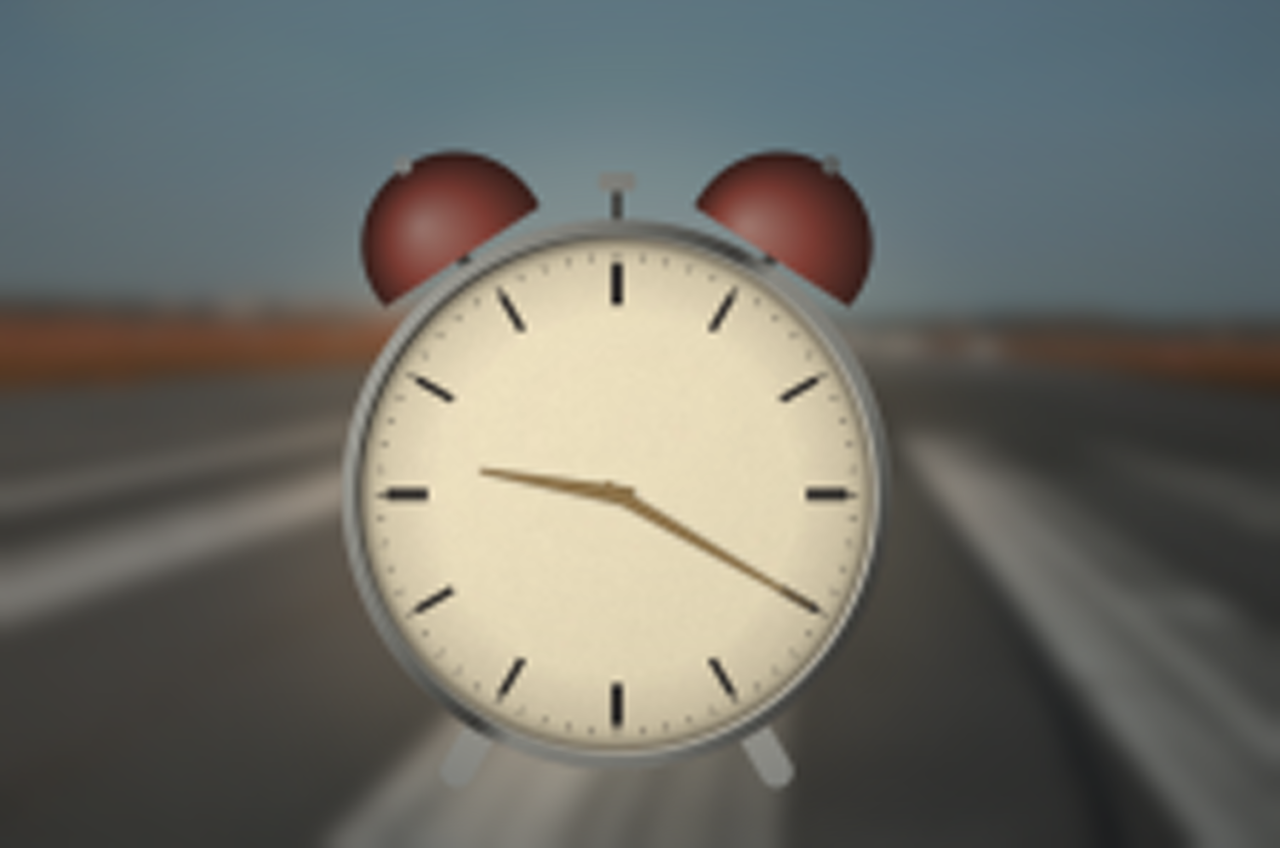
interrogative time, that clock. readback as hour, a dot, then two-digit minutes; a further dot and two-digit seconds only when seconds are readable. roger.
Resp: 9.20
